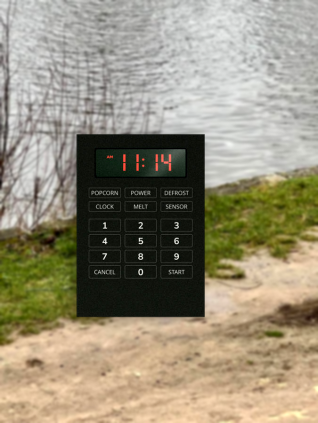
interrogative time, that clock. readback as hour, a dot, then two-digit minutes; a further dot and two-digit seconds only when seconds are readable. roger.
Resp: 11.14
